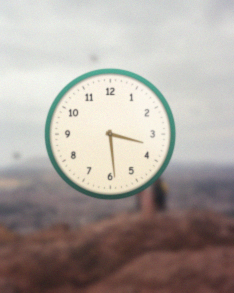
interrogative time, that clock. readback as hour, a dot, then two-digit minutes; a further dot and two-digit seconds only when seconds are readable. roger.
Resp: 3.29
